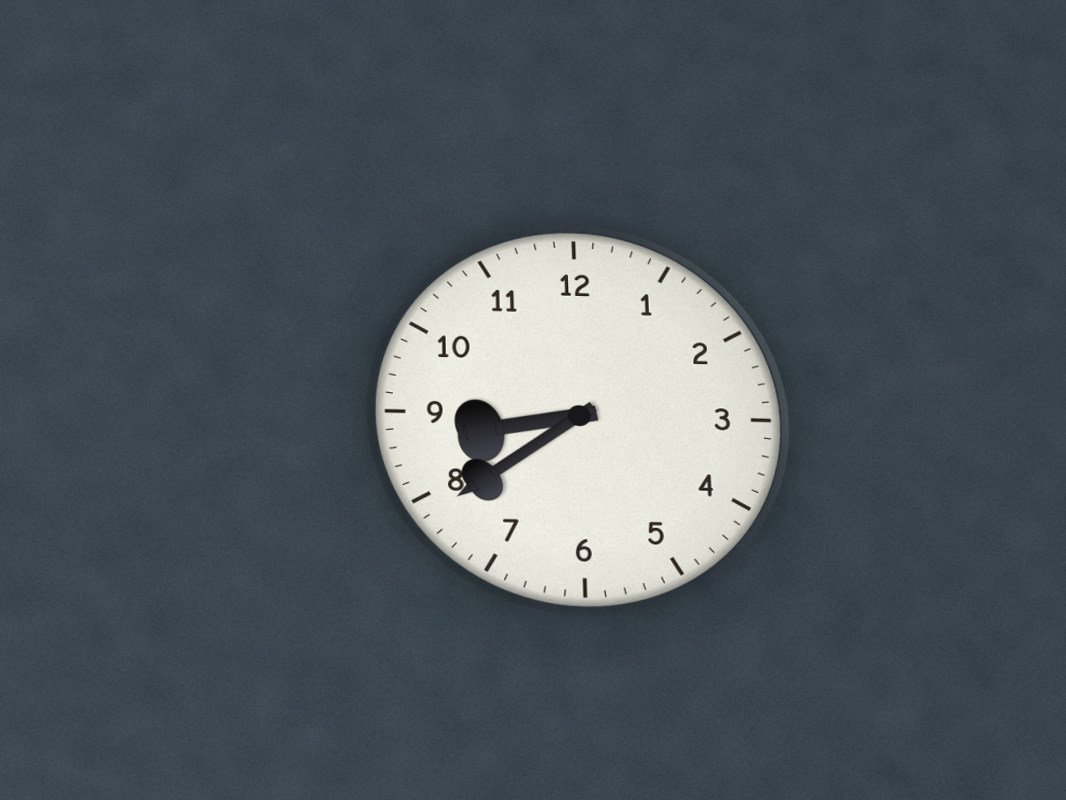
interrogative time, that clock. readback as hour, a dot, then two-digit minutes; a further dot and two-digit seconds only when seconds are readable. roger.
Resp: 8.39
